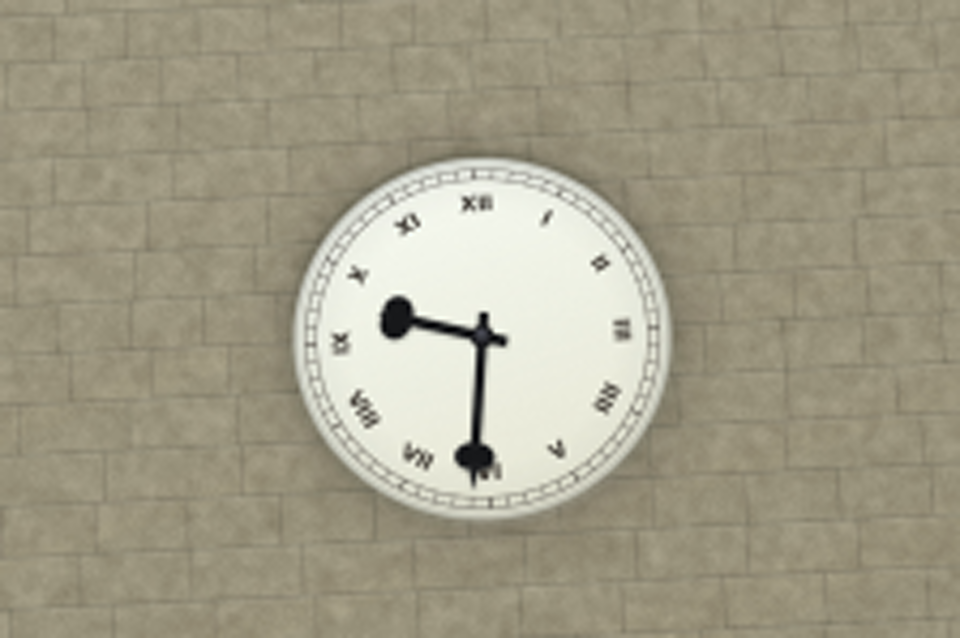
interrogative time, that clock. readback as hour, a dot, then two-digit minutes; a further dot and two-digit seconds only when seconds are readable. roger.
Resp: 9.31
